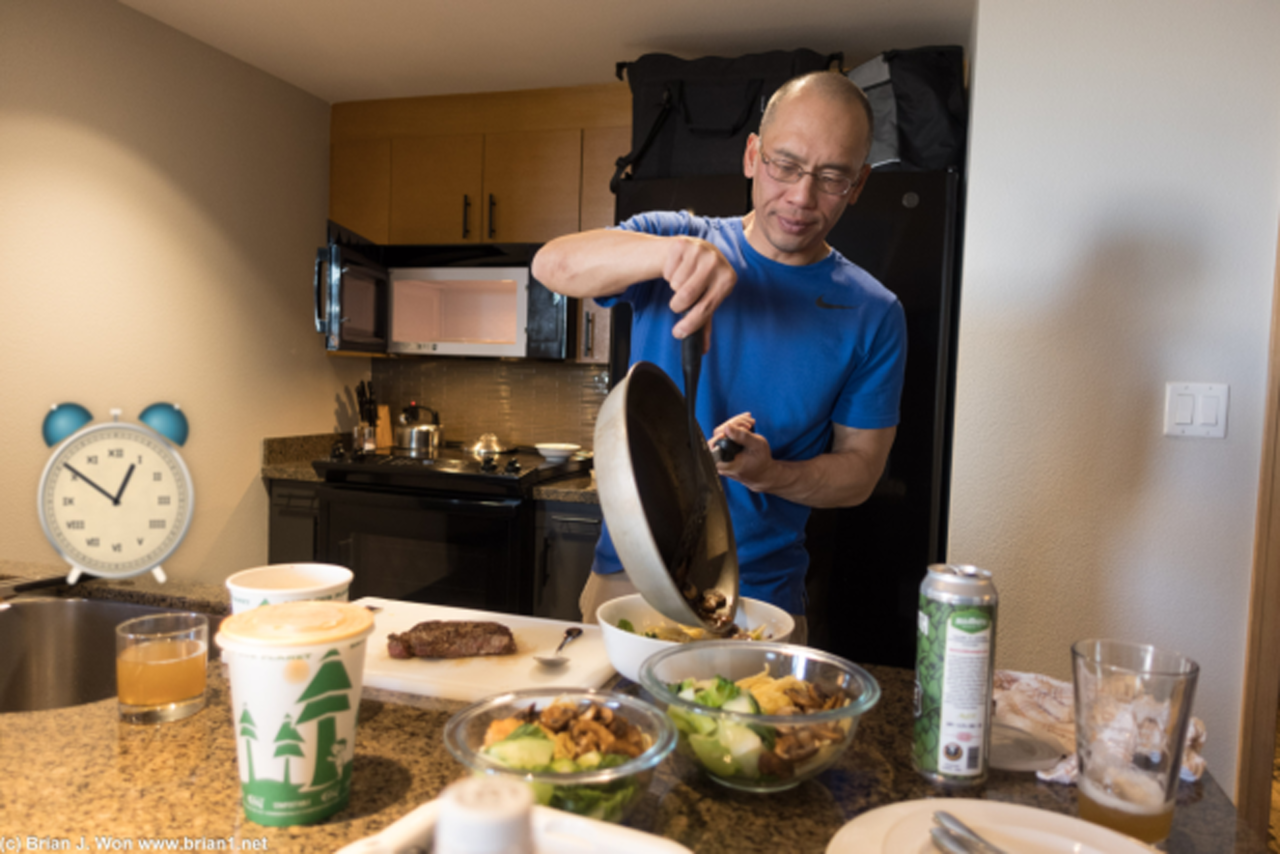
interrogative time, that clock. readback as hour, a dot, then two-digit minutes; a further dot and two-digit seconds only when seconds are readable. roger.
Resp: 12.51
